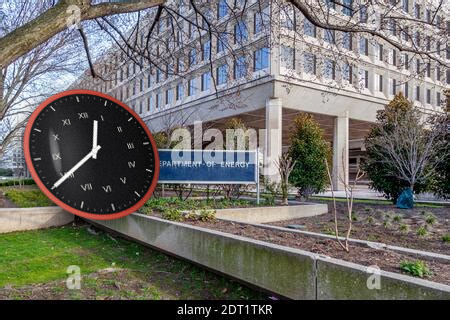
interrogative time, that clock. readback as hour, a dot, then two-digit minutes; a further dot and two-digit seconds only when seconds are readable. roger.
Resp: 12.40
